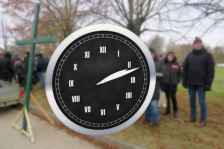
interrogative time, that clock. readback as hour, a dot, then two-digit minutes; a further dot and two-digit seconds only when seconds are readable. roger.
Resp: 2.12
